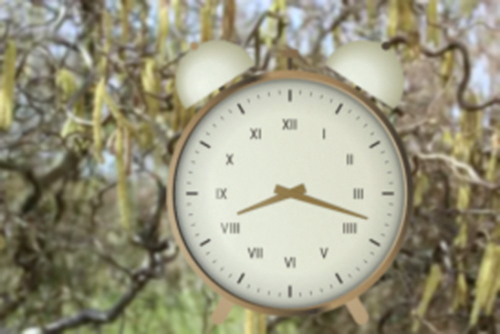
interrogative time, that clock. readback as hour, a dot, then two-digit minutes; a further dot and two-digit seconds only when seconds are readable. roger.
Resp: 8.18
